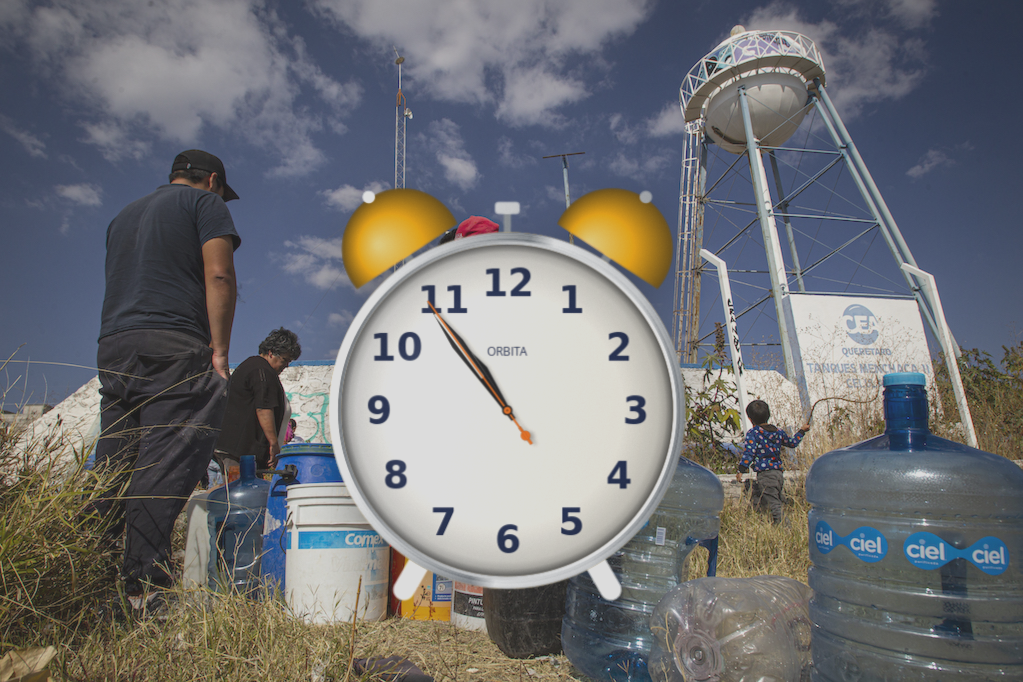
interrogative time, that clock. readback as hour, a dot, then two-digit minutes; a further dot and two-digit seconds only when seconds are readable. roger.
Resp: 10.53.54
